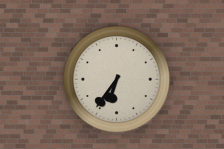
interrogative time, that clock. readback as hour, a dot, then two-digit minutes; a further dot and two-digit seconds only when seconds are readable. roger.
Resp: 6.36
